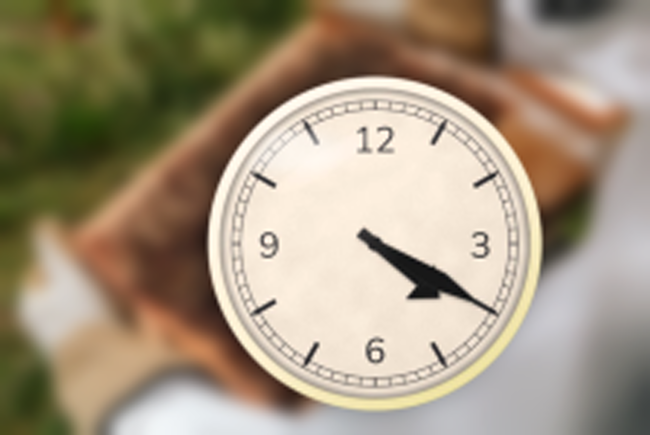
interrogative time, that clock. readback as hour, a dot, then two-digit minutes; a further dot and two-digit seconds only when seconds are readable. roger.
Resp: 4.20
